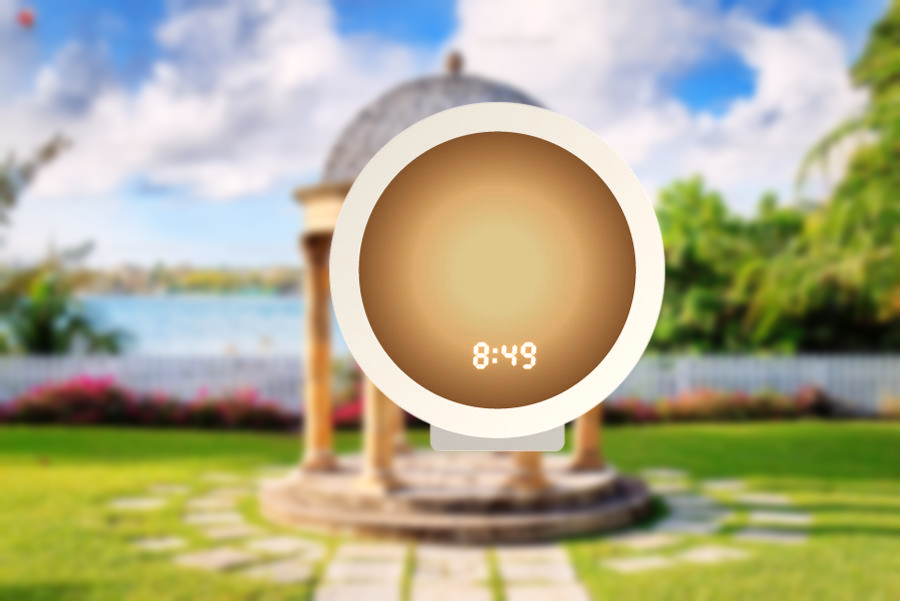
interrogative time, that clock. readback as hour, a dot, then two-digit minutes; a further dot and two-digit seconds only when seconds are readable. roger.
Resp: 8.49
